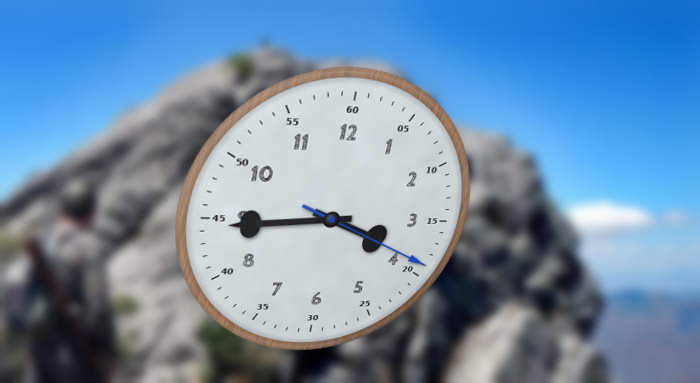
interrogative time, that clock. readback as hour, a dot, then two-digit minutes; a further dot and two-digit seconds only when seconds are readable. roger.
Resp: 3.44.19
